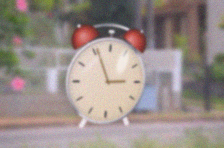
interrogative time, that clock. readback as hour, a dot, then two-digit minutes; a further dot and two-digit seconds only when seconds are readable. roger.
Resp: 2.56
